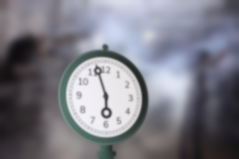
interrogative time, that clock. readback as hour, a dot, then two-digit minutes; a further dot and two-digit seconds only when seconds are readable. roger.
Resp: 5.57
